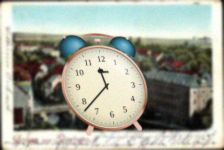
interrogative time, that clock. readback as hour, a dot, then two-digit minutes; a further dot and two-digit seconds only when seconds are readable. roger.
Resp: 11.38
